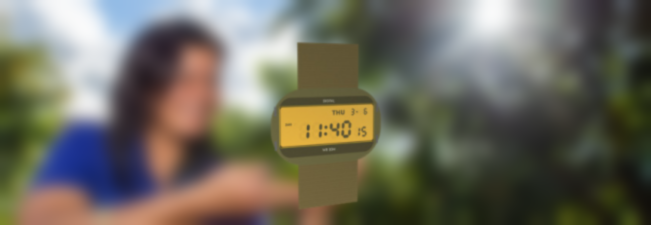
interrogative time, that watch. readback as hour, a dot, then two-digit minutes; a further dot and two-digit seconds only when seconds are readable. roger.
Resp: 11.40.15
